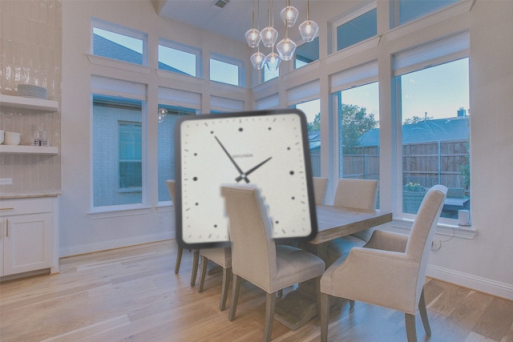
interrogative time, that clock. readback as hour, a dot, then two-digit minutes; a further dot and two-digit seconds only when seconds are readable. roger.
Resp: 1.55
